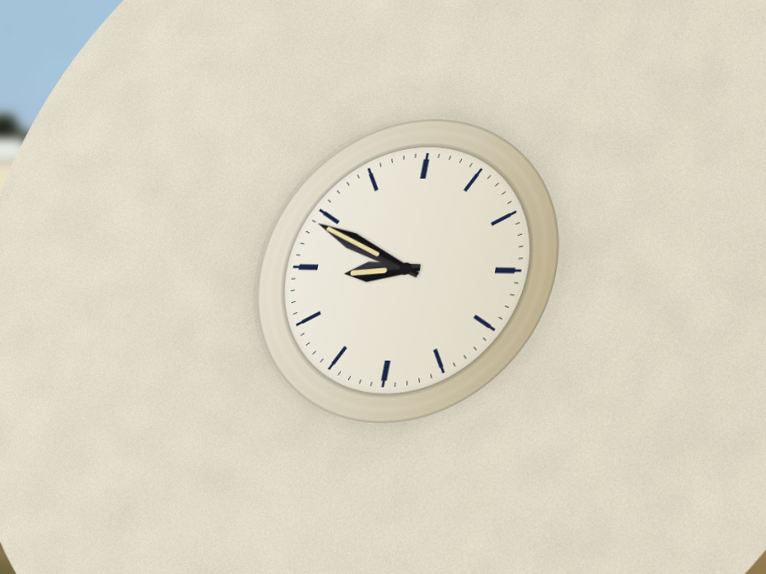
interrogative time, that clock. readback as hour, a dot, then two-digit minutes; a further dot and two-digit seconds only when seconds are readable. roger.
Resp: 8.49
